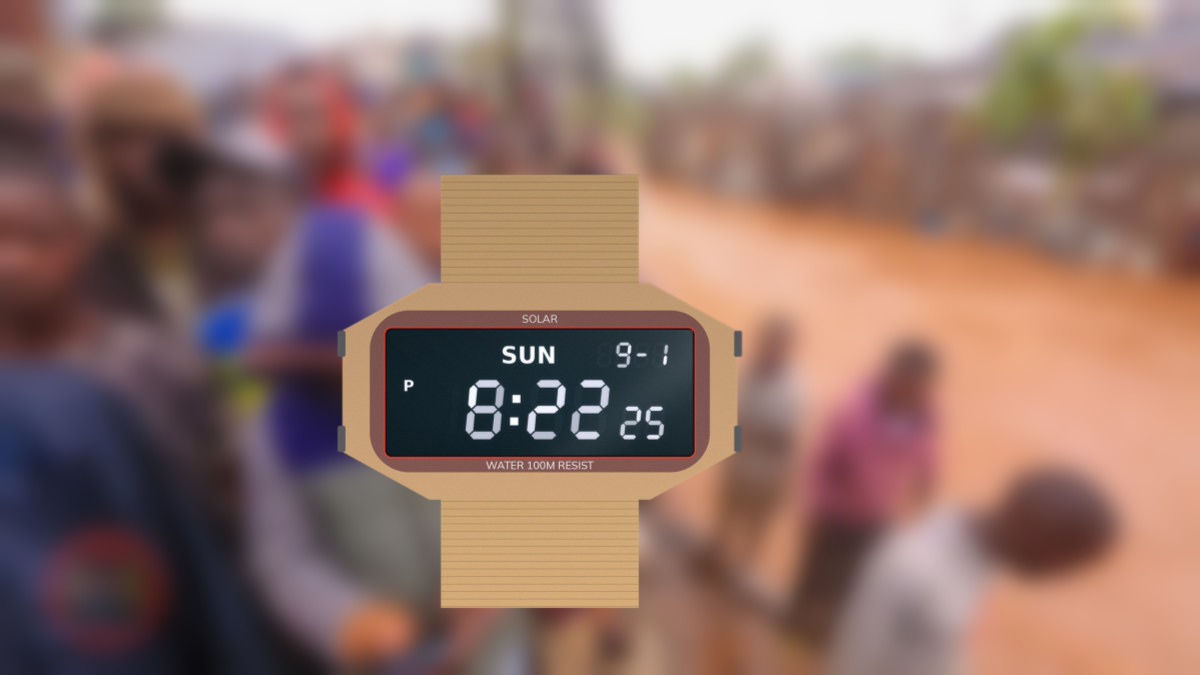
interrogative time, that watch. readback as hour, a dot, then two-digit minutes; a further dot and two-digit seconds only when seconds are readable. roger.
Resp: 8.22.25
